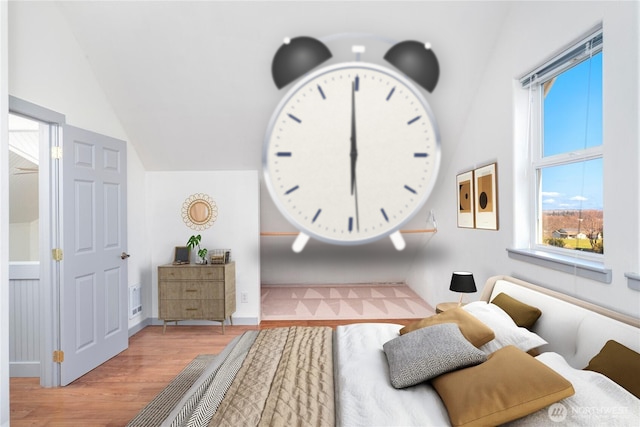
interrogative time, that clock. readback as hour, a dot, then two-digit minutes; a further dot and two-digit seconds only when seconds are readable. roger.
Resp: 5.59.29
